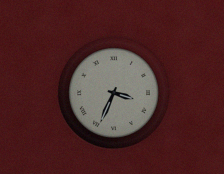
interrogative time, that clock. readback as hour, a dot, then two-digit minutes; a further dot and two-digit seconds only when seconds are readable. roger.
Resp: 3.34
